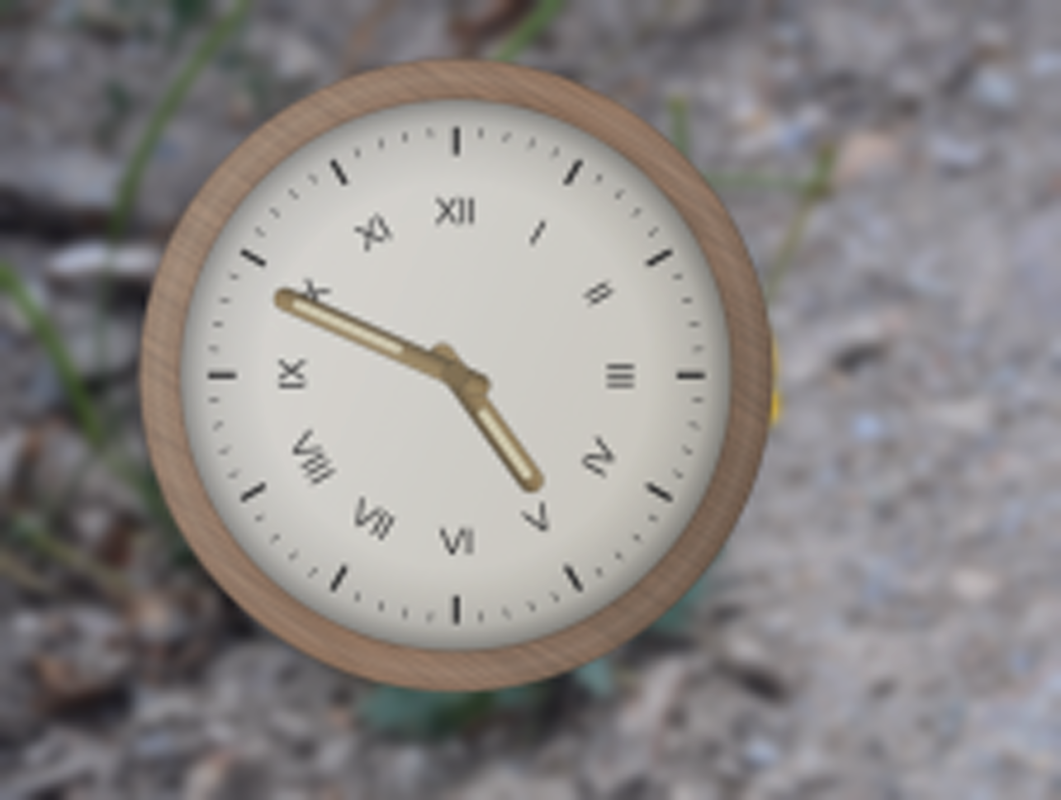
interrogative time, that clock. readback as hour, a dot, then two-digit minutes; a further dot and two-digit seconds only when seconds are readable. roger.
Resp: 4.49
